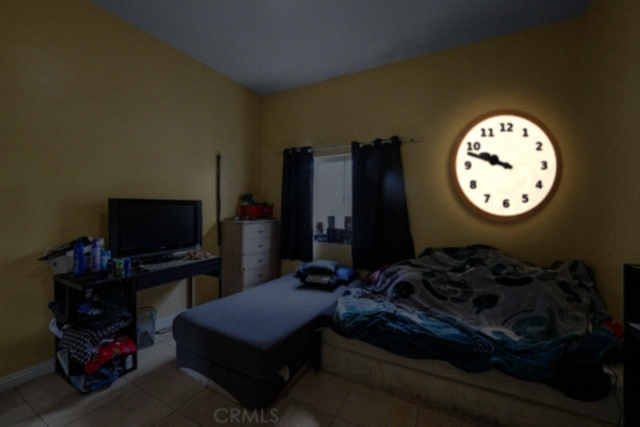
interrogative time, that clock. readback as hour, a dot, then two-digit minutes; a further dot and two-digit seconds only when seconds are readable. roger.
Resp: 9.48
